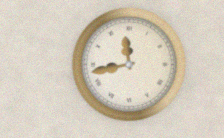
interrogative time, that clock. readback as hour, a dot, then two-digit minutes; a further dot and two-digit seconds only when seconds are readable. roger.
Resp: 11.43
